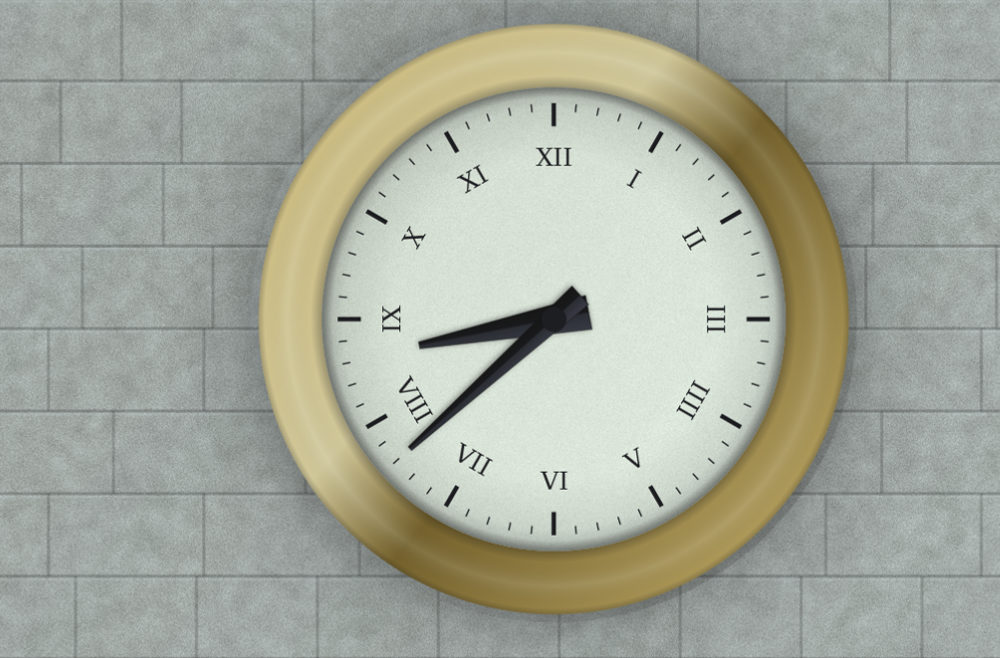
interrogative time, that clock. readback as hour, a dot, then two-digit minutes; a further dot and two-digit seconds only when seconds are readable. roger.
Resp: 8.38
